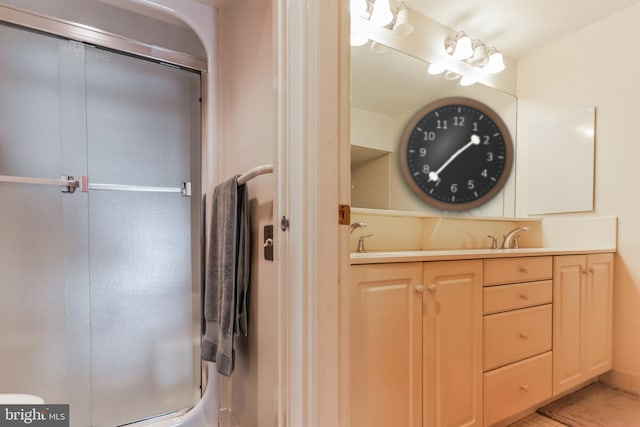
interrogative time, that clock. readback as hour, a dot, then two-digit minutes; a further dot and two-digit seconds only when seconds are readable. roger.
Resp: 1.37
